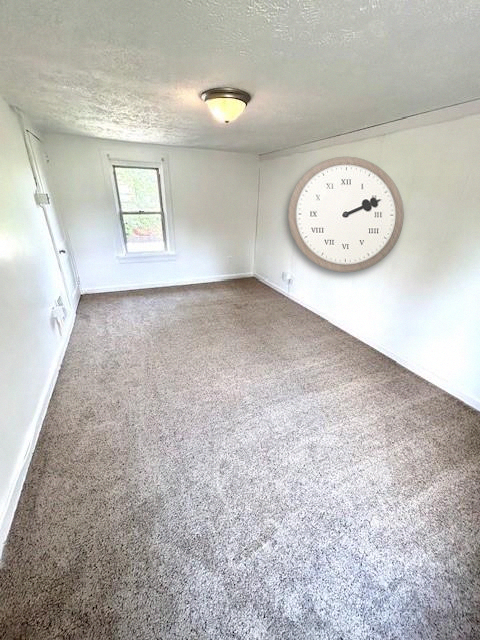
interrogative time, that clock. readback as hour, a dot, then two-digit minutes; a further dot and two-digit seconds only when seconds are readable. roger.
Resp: 2.11
